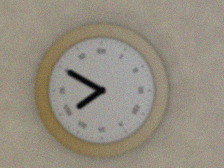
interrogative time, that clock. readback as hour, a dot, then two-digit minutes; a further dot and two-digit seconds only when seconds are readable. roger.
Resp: 7.50
